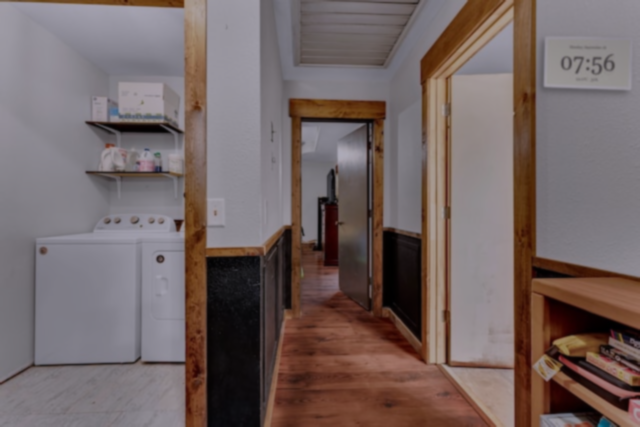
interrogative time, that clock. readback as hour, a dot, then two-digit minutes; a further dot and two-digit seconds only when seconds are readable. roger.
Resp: 7.56
